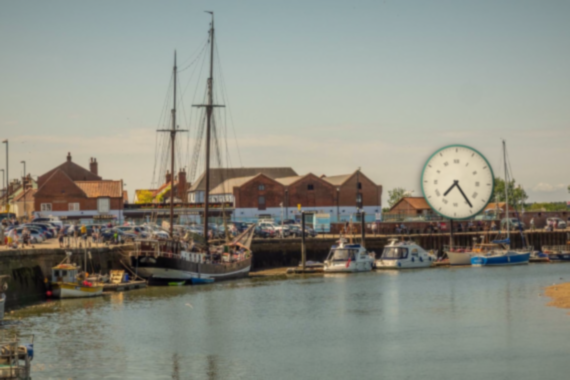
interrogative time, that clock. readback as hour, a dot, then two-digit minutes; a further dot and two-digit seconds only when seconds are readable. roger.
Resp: 7.24
